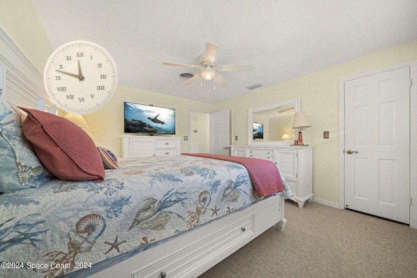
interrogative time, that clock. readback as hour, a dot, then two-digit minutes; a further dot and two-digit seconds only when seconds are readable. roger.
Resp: 11.48
